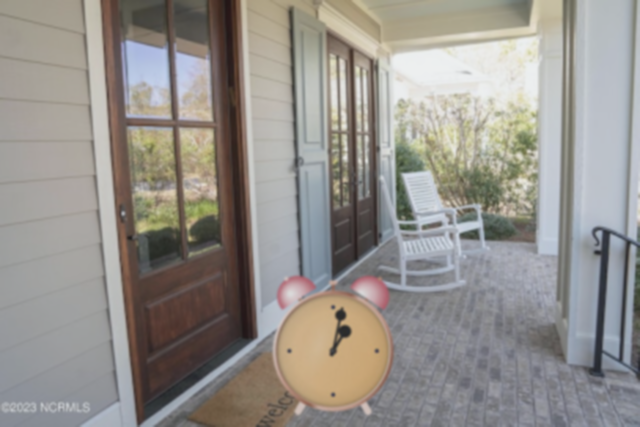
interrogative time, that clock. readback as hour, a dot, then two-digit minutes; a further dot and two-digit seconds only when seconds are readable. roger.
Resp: 1.02
